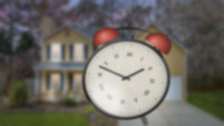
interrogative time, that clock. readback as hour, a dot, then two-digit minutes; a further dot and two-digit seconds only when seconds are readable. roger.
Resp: 1.48
